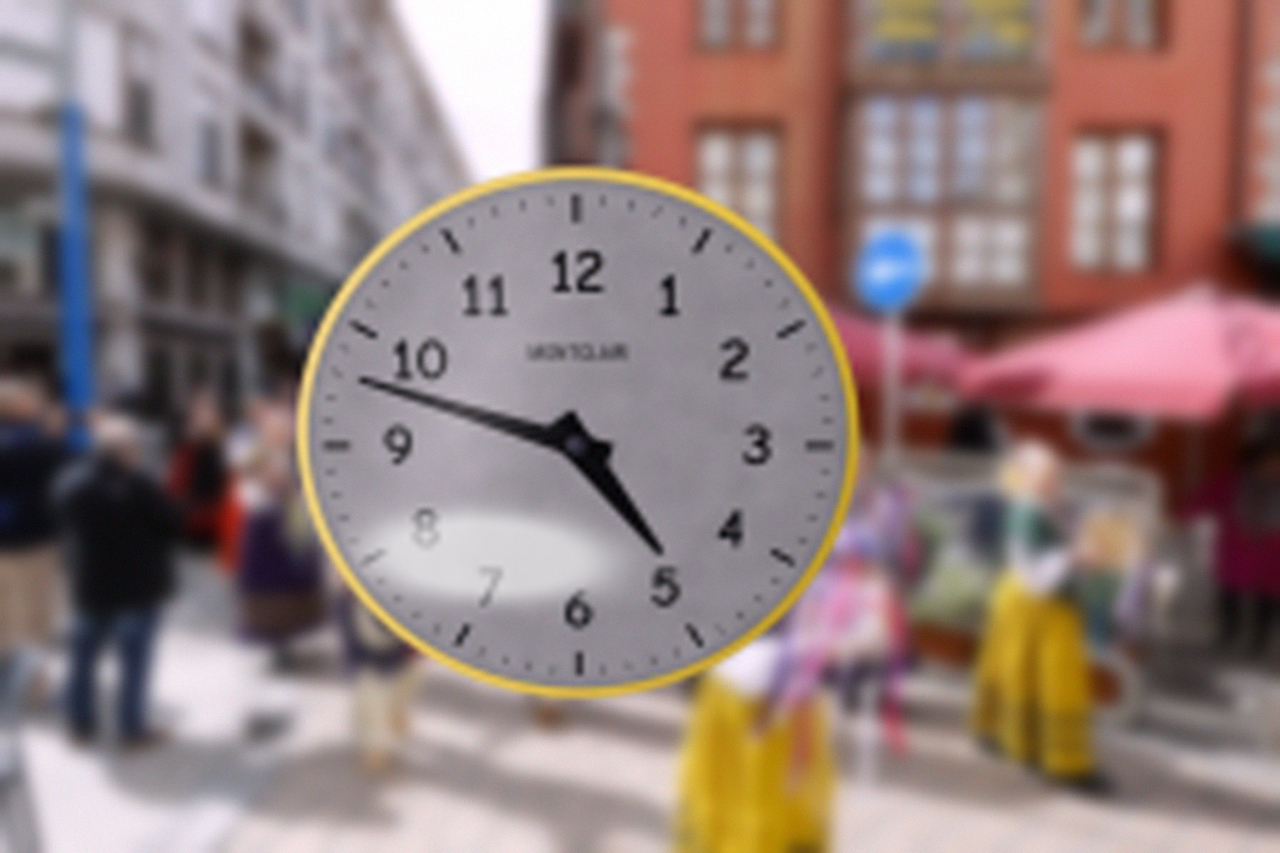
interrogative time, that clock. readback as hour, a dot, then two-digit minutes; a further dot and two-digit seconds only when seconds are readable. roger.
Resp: 4.48
